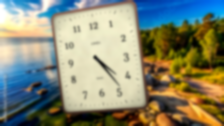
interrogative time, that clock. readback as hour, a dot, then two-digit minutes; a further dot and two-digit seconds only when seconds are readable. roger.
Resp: 4.24
